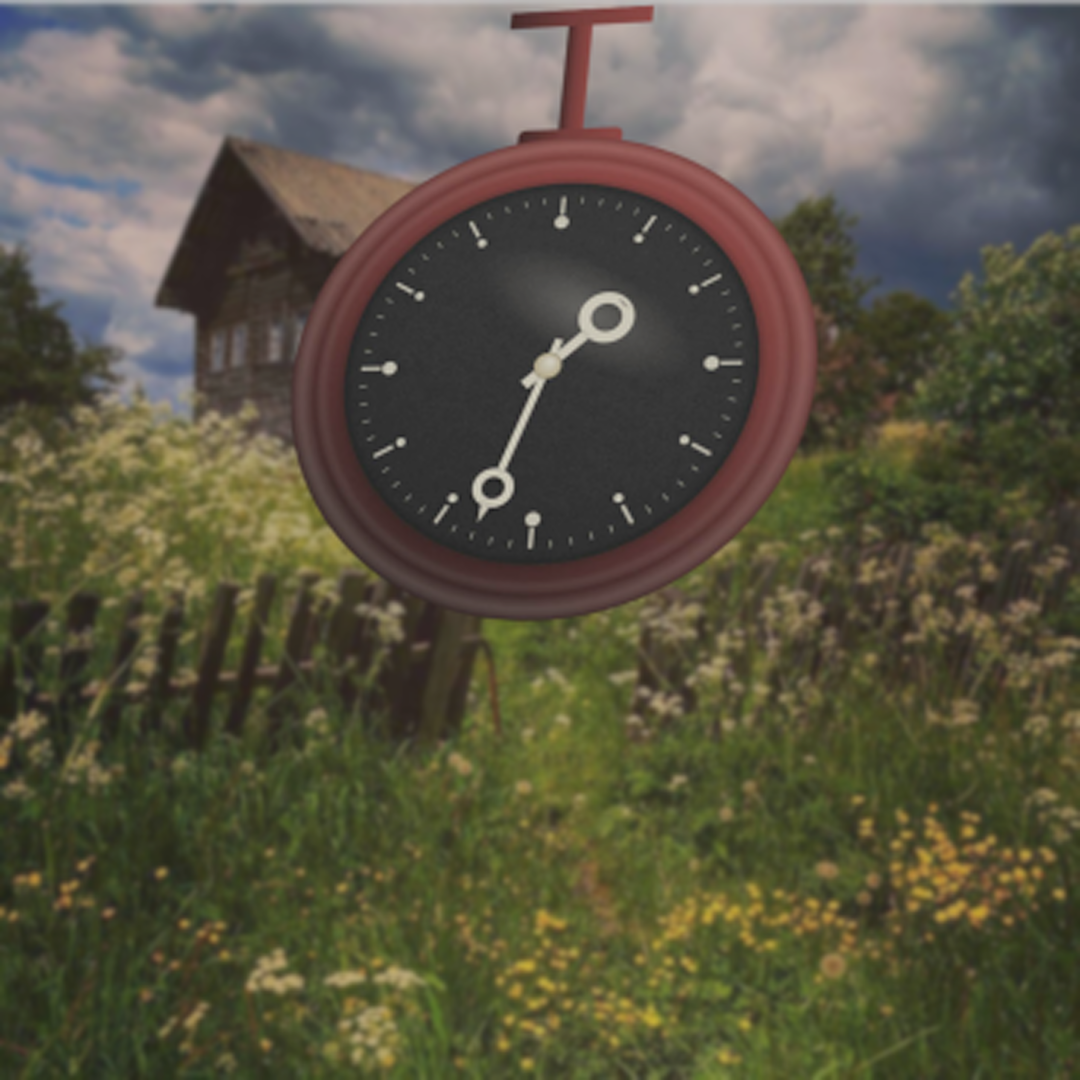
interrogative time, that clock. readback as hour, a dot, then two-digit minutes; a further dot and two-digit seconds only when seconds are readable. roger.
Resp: 1.33
